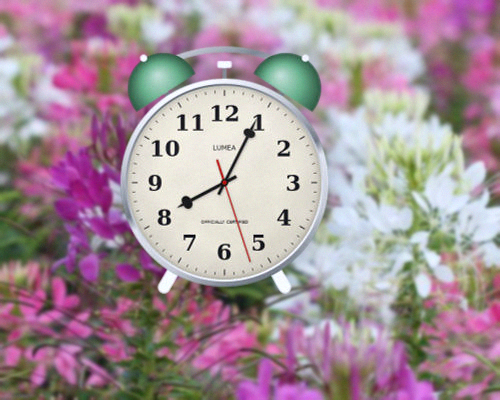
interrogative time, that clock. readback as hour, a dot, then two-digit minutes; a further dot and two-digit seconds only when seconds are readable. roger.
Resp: 8.04.27
